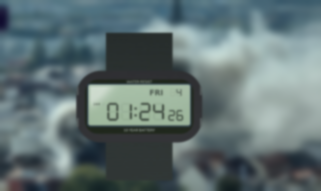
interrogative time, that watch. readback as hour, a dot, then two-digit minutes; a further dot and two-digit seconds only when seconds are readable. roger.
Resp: 1.24.26
